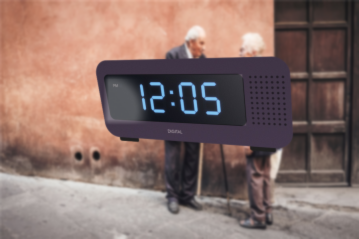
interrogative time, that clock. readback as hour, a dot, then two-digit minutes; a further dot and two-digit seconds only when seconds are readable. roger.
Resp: 12.05
